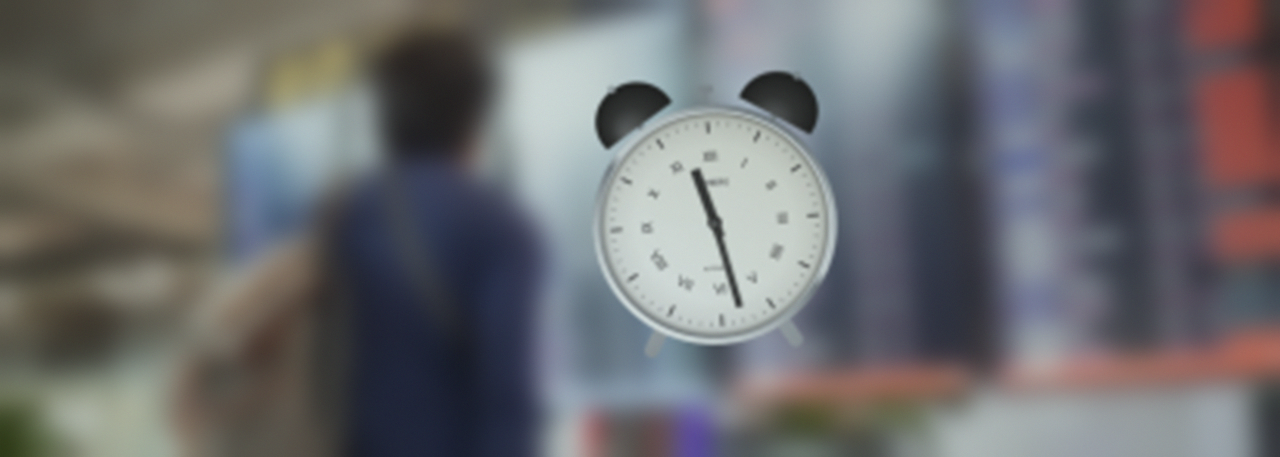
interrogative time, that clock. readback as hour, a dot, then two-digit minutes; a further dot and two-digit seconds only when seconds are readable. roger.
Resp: 11.28
